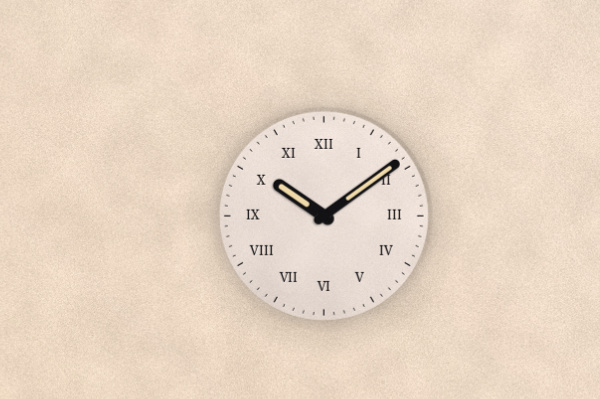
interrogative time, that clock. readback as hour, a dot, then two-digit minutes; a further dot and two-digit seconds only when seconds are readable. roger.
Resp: 10.09
